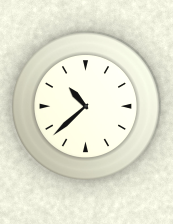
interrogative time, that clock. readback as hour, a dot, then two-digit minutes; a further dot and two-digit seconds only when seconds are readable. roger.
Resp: 10.38
